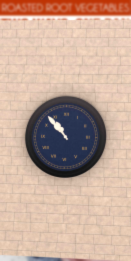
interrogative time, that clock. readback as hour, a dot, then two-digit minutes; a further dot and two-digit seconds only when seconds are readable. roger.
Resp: 10.53
